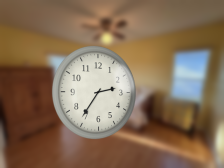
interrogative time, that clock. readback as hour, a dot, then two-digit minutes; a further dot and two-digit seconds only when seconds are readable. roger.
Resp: 2.36
